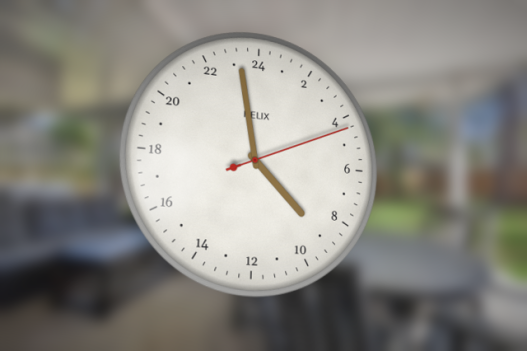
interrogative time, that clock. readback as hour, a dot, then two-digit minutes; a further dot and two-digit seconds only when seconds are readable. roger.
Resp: 8.58.11
